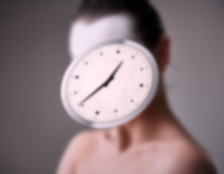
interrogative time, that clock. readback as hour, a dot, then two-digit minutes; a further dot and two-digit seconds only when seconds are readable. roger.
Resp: 12.36
